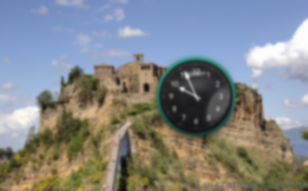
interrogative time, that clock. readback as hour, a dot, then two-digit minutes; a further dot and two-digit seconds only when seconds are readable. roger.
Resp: 9.56
